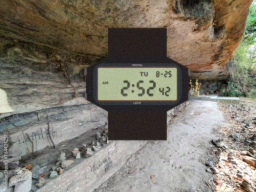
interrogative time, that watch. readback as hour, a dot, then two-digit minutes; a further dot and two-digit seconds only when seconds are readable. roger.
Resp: 2.52.42
